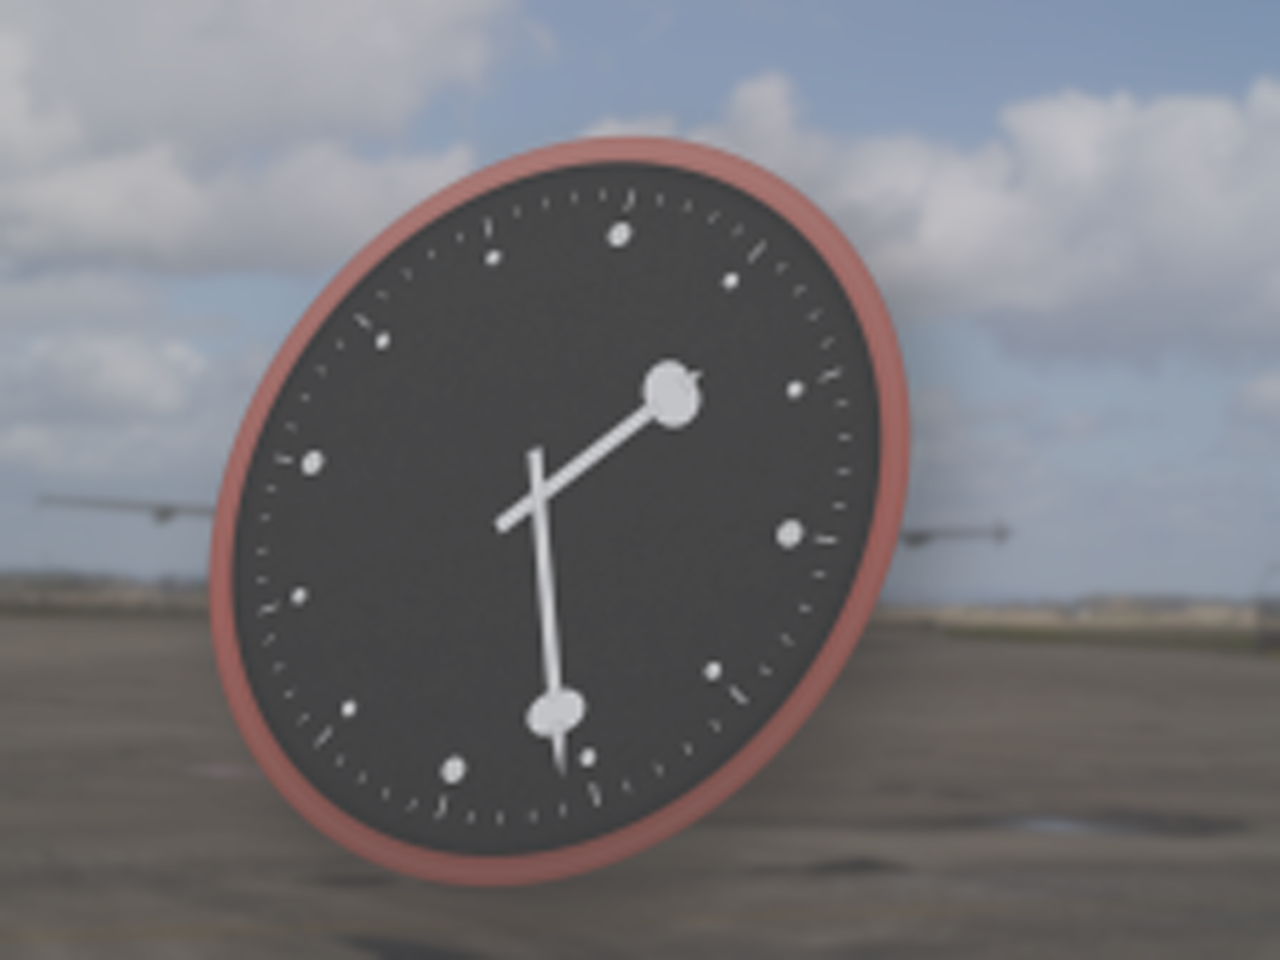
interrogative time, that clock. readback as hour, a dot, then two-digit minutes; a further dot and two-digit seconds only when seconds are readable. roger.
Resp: 1.26
